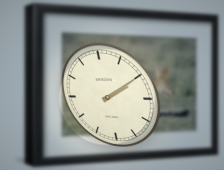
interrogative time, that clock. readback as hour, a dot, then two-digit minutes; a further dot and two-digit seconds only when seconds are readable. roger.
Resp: 2.10
